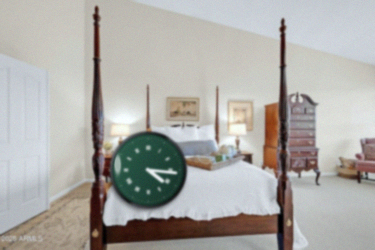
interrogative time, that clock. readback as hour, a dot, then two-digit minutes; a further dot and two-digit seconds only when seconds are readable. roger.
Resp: 4.16
